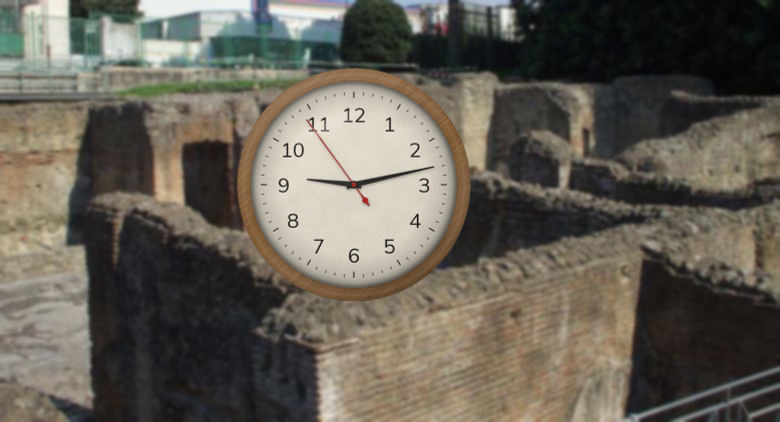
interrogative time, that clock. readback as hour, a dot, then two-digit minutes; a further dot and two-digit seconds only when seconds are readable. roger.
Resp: 9.12.54
